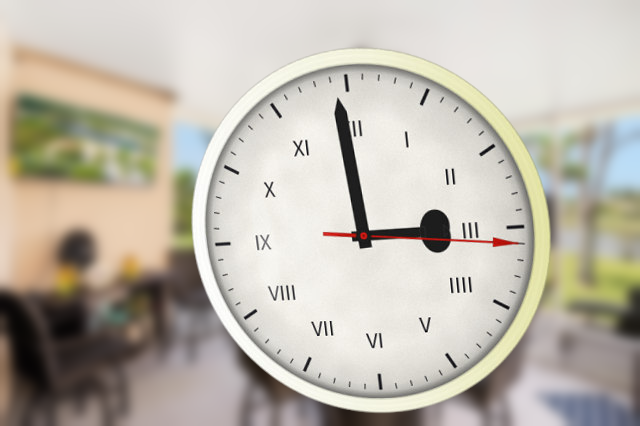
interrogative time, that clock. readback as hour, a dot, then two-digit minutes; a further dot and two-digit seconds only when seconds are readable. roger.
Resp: 2.59.16
